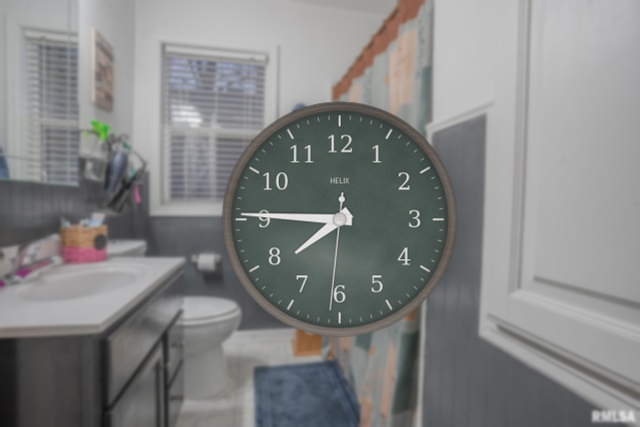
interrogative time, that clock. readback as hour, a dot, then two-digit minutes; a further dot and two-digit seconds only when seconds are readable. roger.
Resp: 7.45.31
